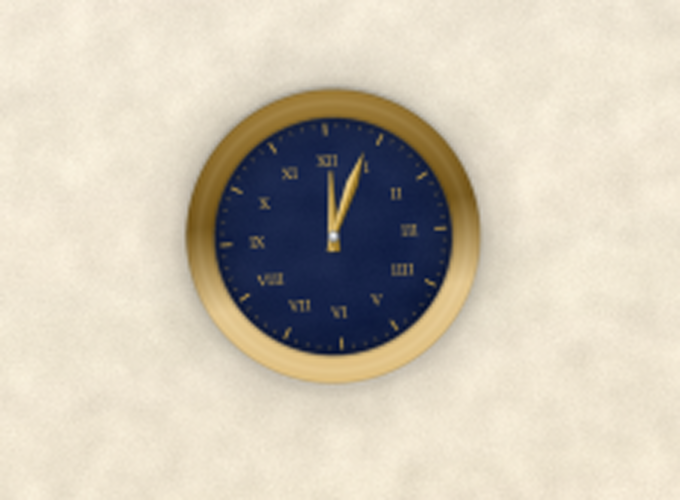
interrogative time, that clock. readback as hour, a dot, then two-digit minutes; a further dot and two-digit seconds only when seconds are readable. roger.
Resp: 12.04
